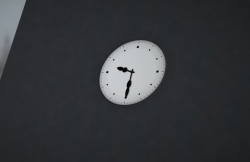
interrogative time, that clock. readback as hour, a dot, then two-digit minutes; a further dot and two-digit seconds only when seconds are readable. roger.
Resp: 9.30
